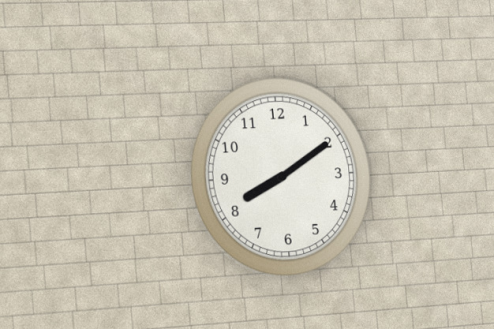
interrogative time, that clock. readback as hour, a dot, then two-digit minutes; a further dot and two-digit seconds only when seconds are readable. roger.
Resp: 8.10
